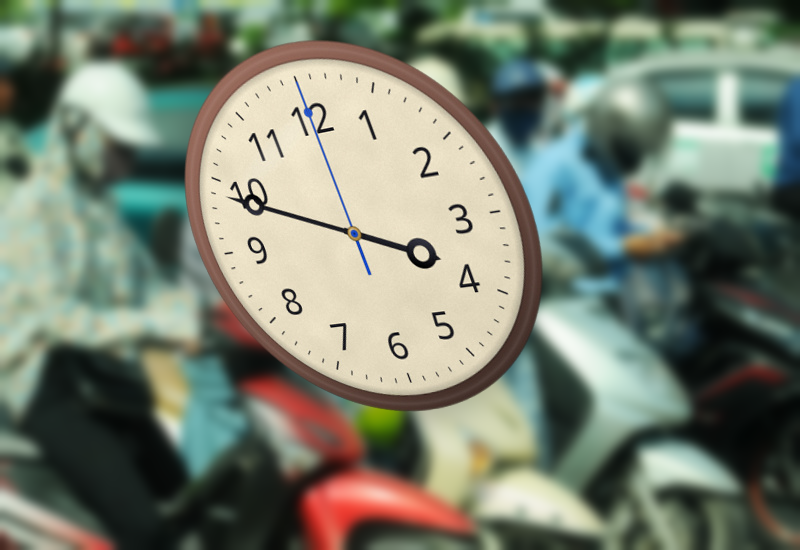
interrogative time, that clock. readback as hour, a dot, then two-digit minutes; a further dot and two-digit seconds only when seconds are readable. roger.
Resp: 3.49.00
